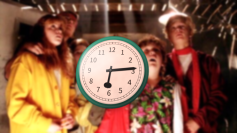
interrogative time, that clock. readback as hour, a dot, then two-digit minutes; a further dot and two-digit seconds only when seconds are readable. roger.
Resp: 6.14
